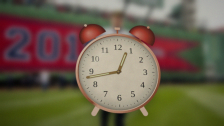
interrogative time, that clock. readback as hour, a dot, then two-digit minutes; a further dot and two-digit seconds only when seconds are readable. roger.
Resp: 12.43
